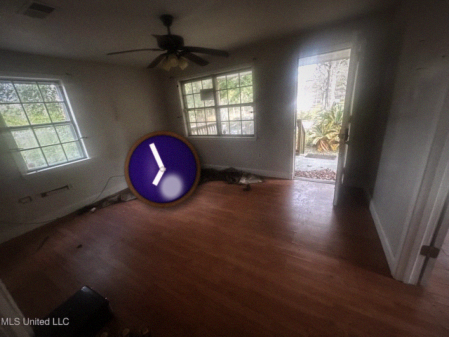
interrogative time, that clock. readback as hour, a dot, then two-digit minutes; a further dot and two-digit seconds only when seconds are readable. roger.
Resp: 6.56
